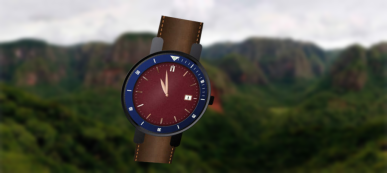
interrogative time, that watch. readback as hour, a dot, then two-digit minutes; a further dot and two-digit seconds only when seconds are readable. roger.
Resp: 10.58
